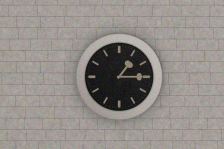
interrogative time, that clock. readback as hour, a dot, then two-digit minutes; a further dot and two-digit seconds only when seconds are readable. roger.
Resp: 1.15
